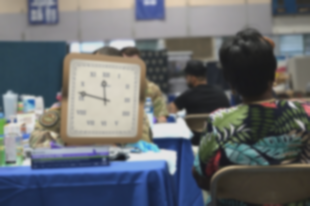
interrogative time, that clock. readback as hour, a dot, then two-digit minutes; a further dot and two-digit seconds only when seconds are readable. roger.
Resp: 11.47
